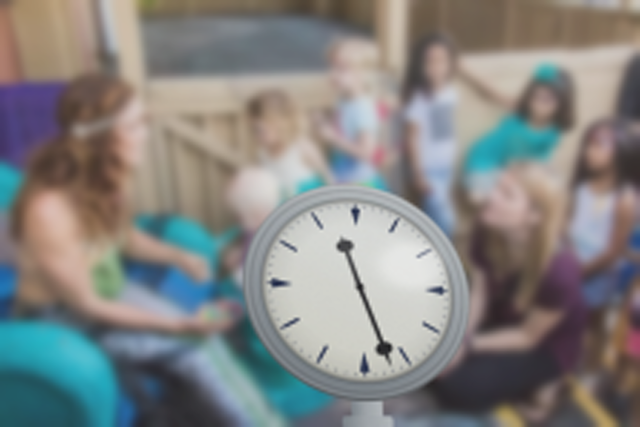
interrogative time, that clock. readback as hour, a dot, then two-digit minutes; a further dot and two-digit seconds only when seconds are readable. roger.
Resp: 11.27
